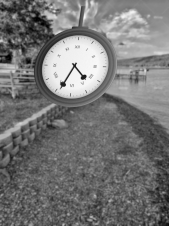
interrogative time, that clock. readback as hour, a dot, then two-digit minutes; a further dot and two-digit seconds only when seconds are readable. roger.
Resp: 4.34
